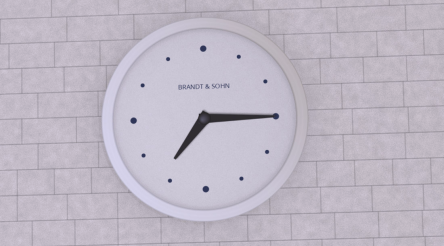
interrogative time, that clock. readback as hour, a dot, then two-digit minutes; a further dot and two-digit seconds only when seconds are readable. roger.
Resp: 7.15
